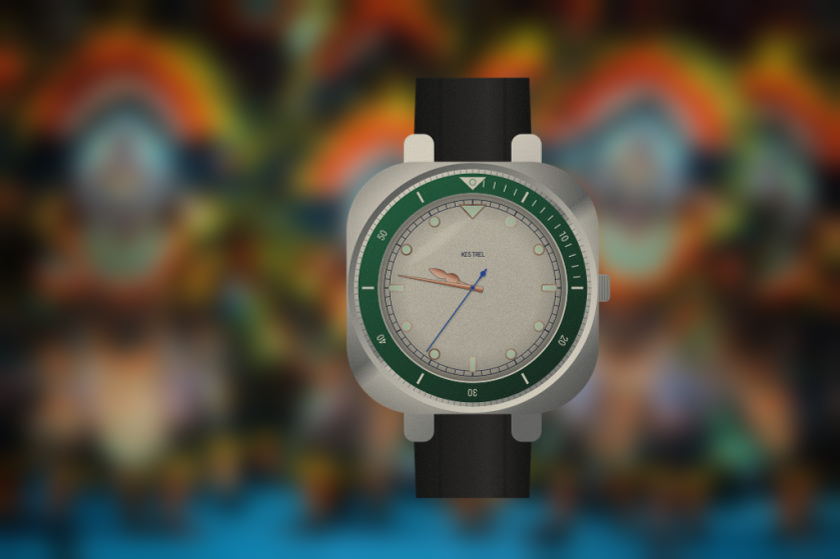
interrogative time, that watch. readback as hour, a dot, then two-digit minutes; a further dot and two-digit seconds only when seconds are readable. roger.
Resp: 9.46.36
